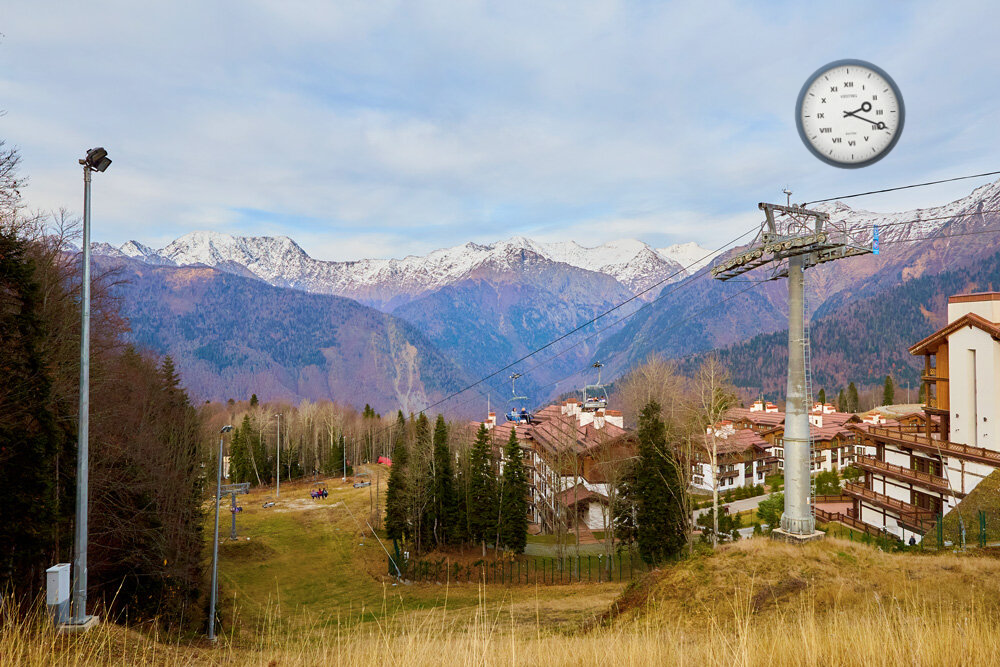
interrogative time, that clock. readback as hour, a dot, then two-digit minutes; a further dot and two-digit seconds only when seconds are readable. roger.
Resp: 2.19
